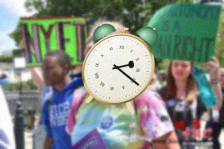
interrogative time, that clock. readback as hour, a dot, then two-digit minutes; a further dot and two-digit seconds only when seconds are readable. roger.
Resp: 2.20
